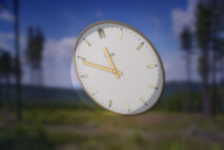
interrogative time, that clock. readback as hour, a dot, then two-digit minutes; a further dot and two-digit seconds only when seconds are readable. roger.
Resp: 11.49
